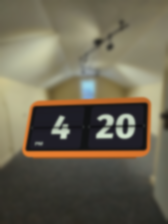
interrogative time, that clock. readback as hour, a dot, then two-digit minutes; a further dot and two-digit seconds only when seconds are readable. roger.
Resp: 4.20
